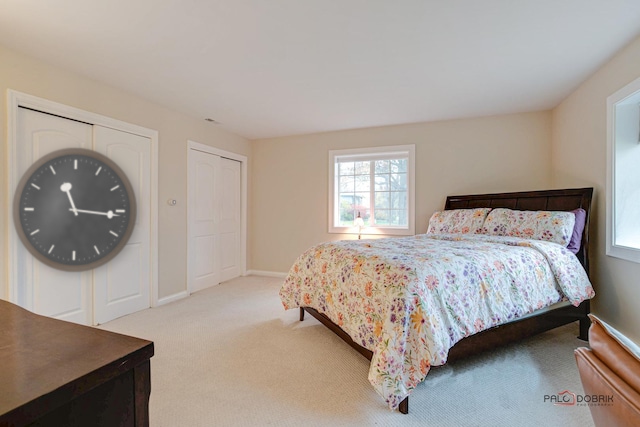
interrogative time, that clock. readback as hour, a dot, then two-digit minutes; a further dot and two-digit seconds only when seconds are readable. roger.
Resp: 11.16
